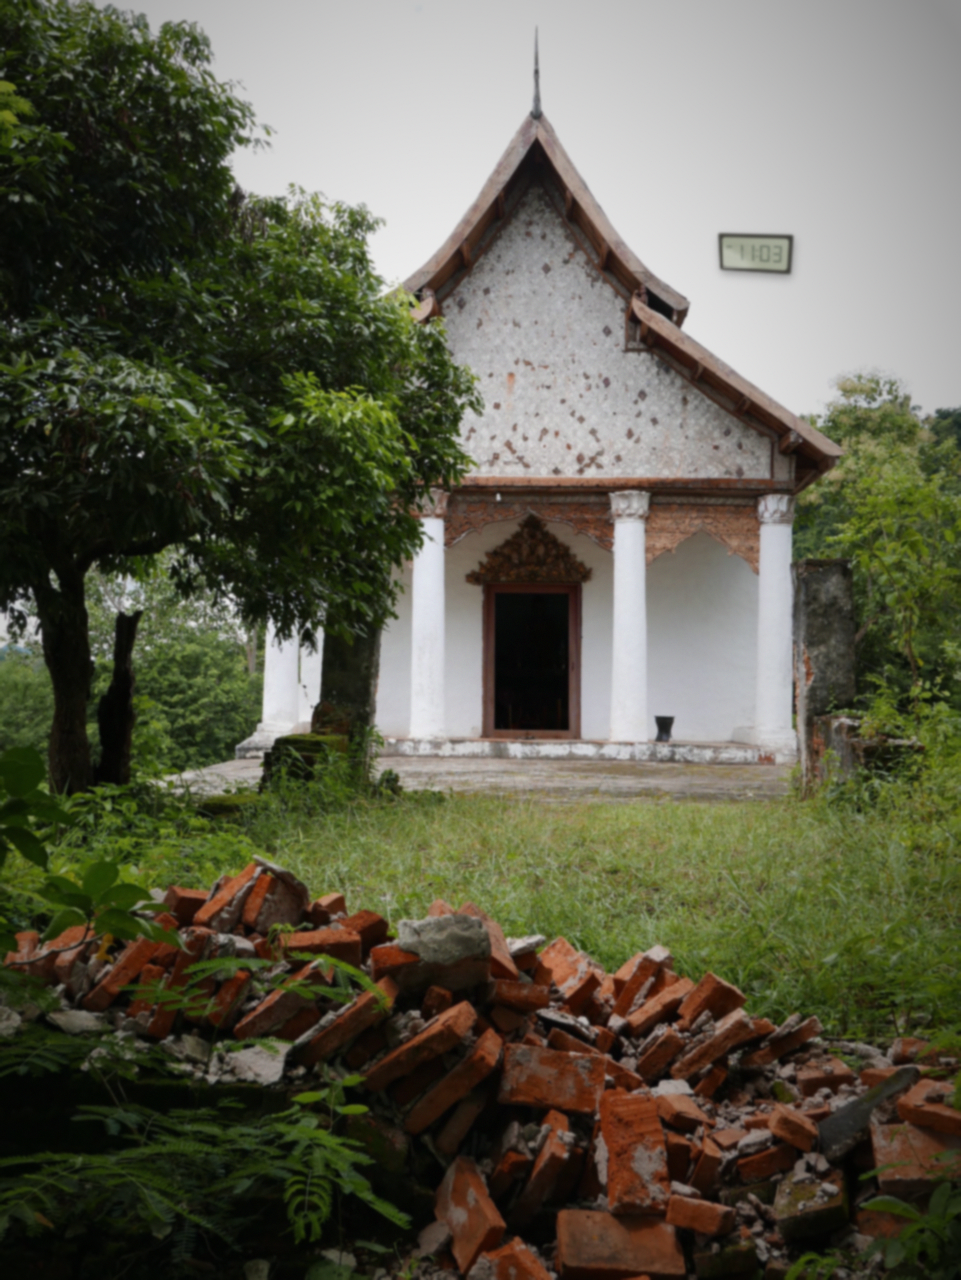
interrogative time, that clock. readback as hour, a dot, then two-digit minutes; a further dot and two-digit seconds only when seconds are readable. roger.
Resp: 11.03
